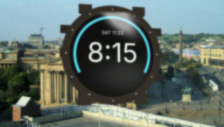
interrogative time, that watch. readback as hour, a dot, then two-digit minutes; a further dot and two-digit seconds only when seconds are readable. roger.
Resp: 8.15
